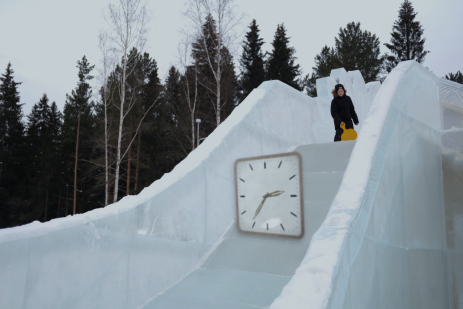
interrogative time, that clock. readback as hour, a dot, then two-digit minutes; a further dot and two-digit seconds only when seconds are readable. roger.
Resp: 2.36
